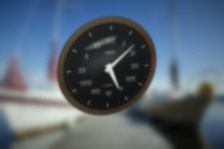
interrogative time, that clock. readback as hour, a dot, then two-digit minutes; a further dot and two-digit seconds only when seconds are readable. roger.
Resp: 5.08
